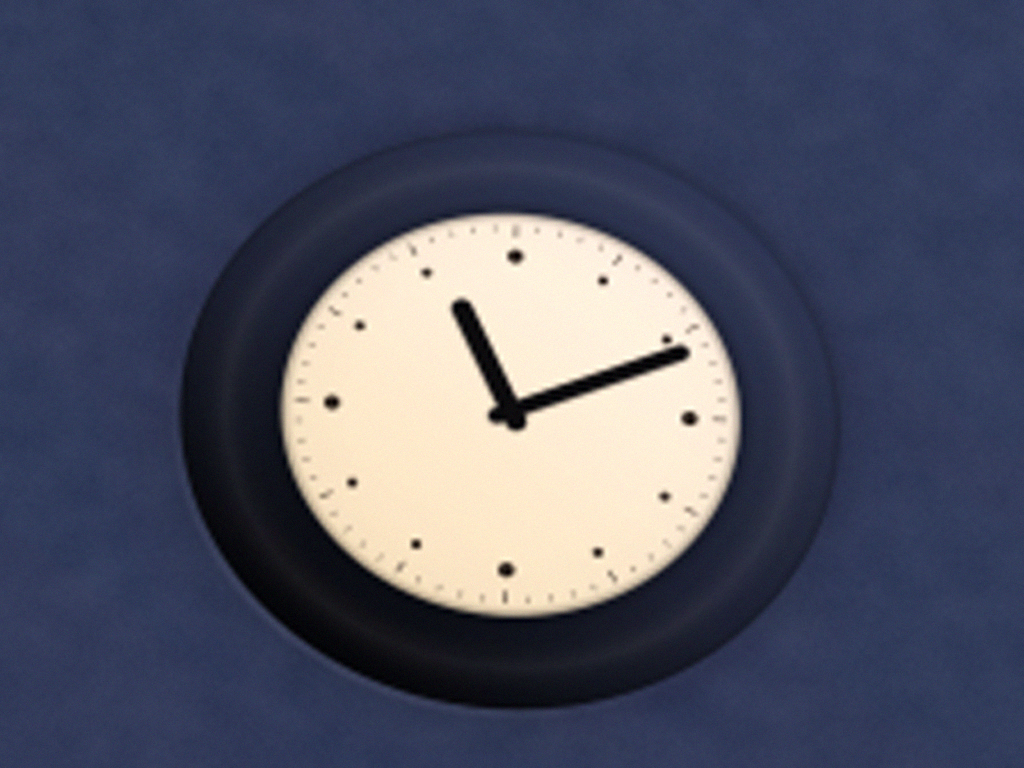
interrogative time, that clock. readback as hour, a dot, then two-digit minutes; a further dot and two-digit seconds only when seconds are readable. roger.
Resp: 11.11
